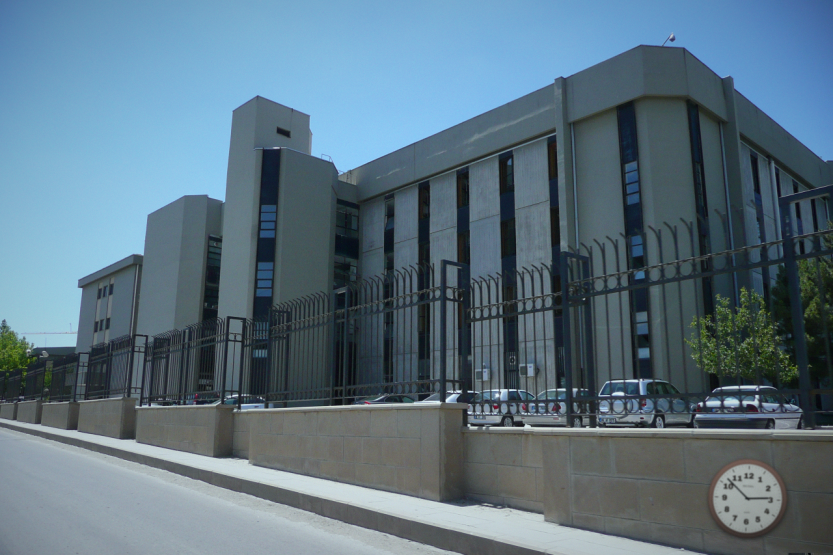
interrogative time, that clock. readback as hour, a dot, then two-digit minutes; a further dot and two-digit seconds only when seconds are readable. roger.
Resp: 2.52
